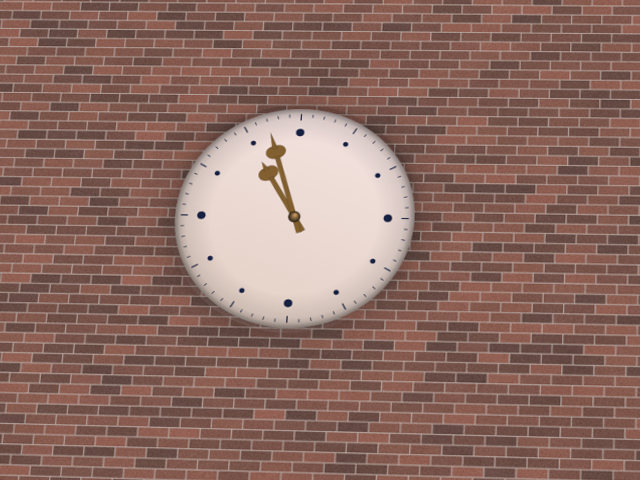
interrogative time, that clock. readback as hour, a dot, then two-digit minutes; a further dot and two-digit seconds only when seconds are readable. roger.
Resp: 10.57
